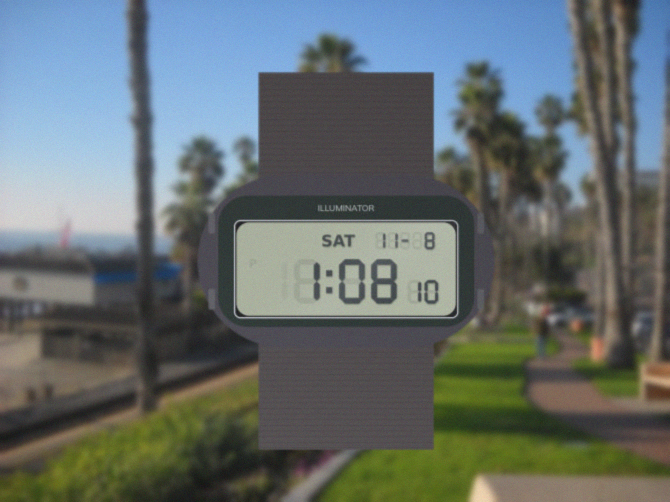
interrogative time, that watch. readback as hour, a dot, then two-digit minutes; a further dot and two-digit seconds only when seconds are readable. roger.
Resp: 1.08.10
